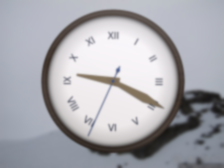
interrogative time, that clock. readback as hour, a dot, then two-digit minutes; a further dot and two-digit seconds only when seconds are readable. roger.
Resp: 9.19.34
